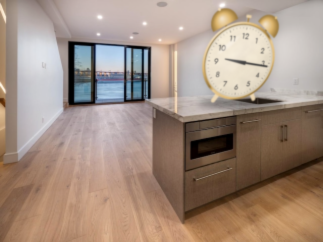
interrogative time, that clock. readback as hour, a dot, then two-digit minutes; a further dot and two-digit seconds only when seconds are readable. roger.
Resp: 9.16
